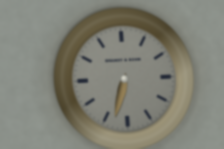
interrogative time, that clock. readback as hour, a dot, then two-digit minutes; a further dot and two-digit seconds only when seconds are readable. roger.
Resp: 6.33
